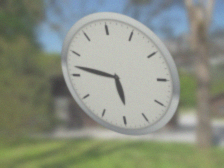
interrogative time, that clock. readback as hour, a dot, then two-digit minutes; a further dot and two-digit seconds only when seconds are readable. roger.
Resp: 5.47
